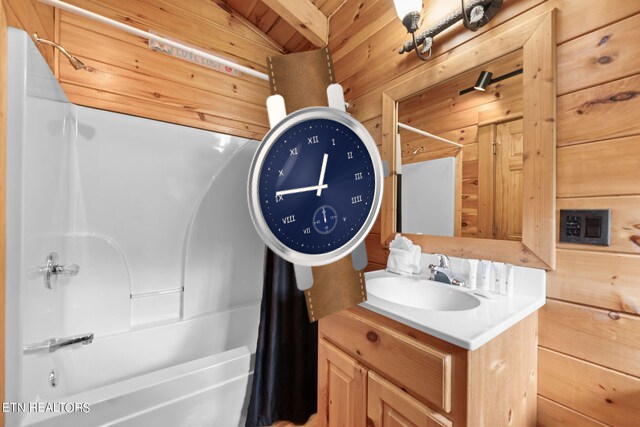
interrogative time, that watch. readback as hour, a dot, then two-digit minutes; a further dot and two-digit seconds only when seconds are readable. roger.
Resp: 12.46
